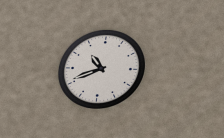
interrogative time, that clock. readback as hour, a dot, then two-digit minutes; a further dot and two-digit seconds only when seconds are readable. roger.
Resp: 10.41
